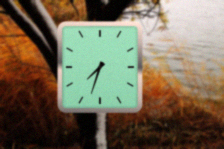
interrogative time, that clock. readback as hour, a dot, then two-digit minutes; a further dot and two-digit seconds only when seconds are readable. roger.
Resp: 7.33
